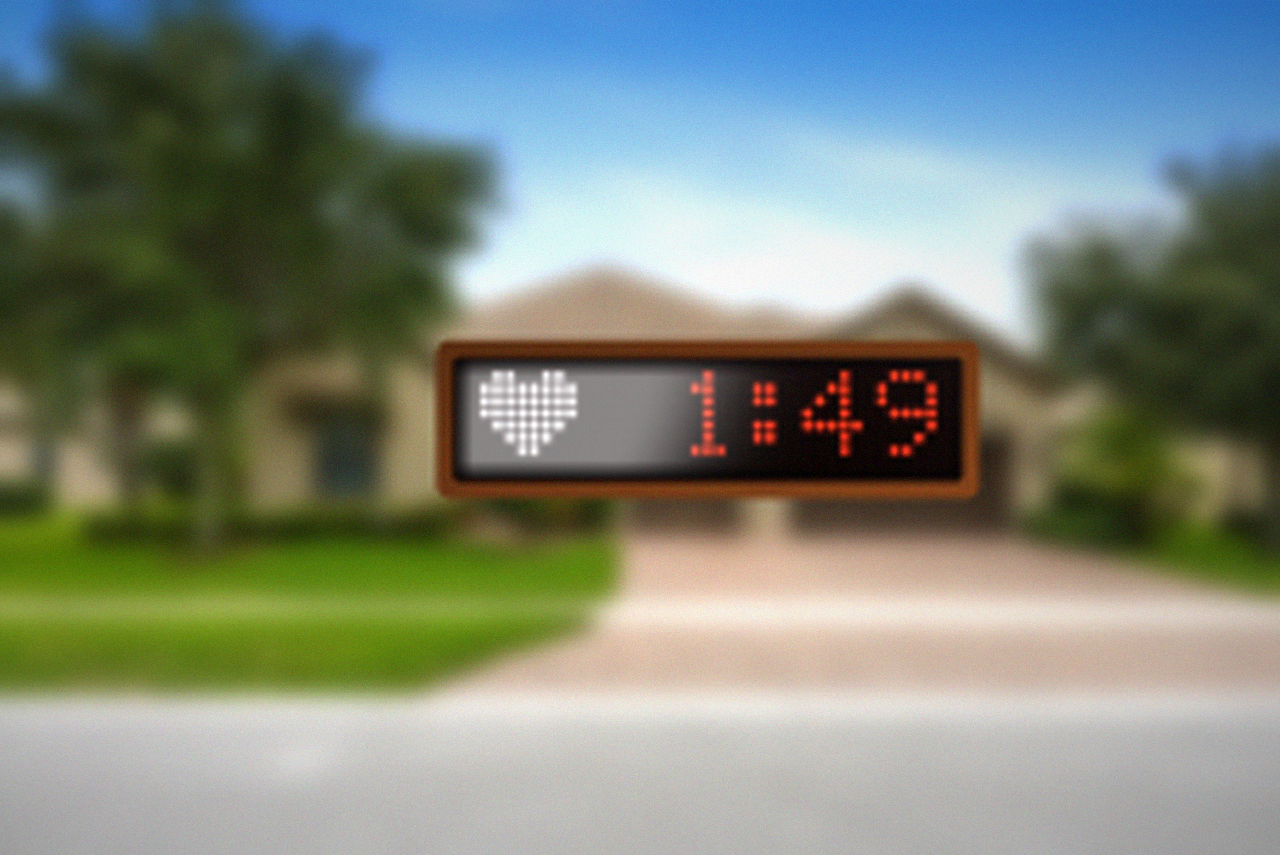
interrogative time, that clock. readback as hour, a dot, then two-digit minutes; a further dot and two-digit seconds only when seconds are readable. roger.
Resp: 1.49
